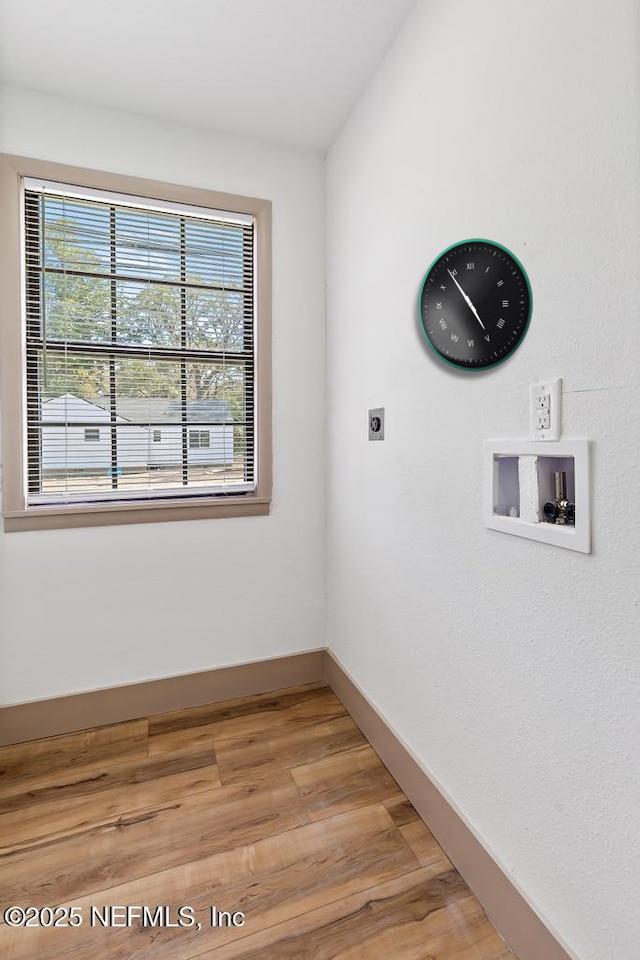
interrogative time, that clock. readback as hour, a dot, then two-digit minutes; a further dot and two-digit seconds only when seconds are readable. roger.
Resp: 4.54
